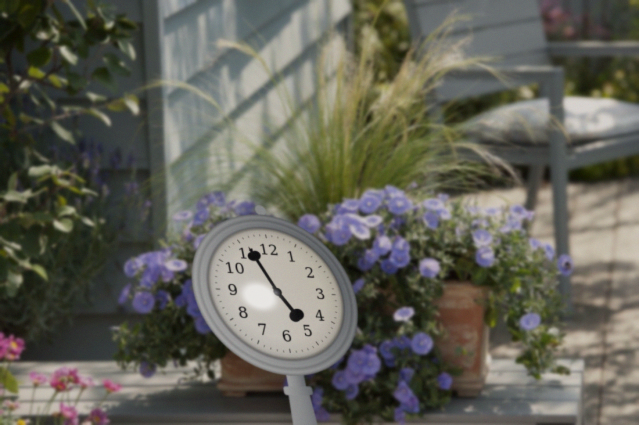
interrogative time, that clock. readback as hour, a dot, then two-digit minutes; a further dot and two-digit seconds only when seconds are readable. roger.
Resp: 4.56
